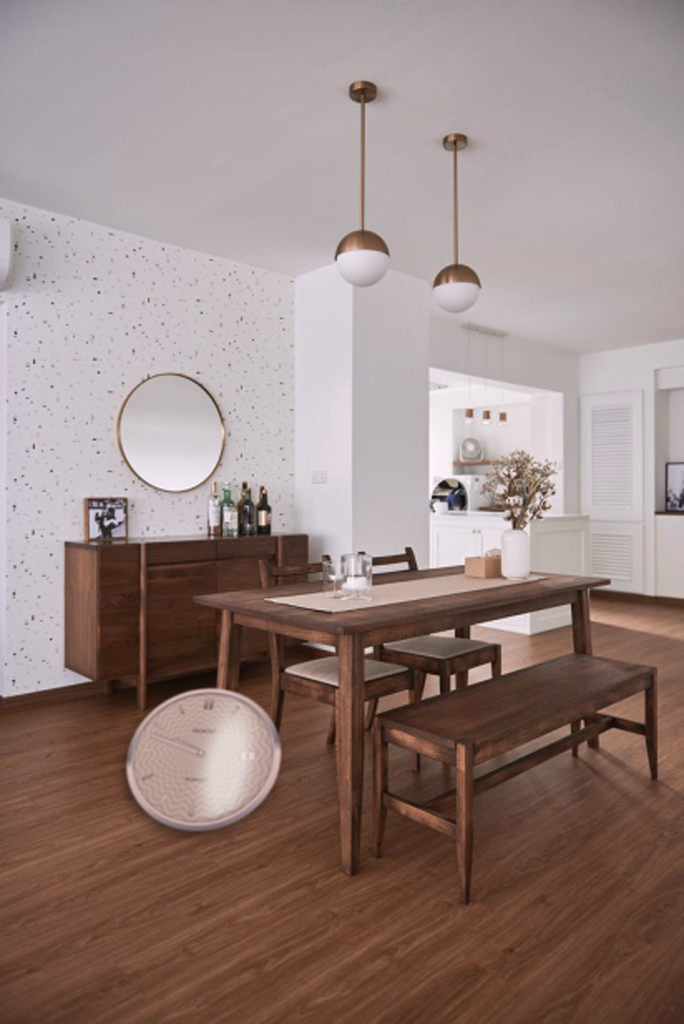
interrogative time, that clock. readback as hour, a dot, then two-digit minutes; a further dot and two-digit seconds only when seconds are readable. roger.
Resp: 9.48
